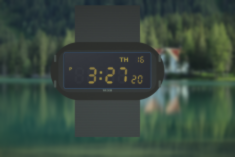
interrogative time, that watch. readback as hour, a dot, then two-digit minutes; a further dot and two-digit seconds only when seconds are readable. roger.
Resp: 3.27
